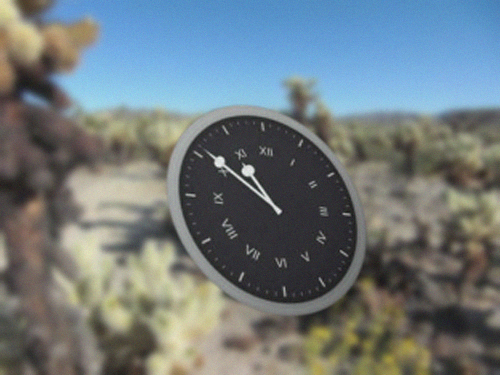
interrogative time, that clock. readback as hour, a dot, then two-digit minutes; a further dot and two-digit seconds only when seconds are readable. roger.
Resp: 10.51
